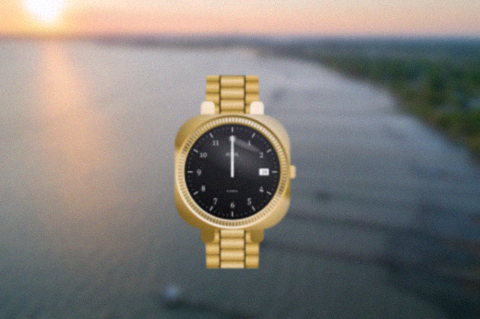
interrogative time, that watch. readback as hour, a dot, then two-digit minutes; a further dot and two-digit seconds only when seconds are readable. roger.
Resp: 12.00
